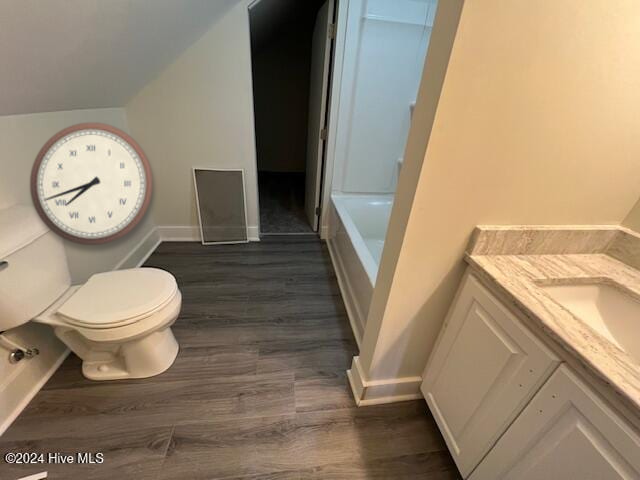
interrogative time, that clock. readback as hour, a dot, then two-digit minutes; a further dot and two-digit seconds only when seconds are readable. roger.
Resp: 7.42
